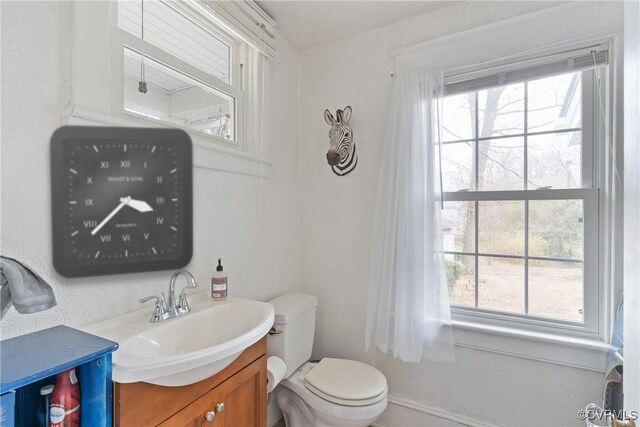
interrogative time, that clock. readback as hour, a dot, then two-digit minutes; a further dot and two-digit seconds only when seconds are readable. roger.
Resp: 3.38
